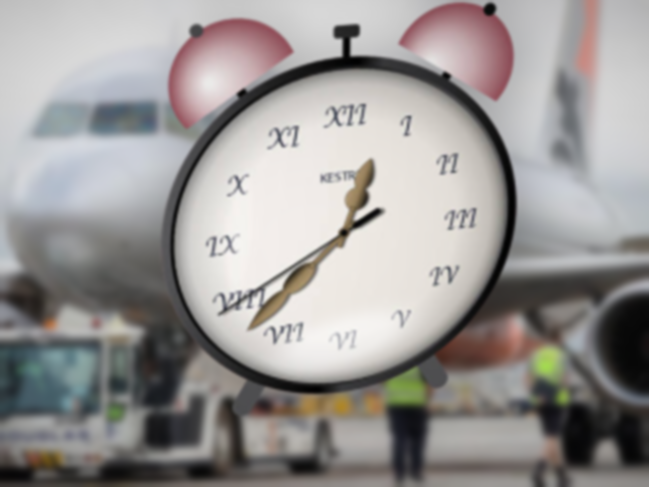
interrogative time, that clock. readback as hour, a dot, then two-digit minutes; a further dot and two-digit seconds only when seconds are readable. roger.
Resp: 12.37.40
